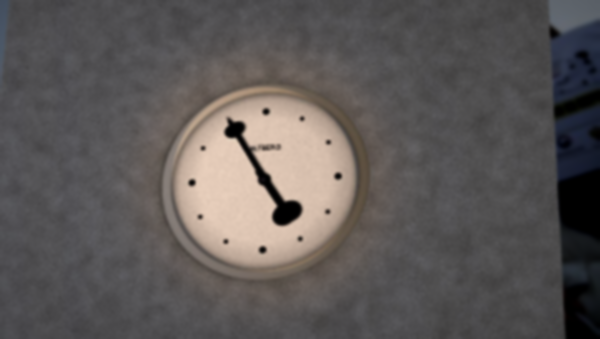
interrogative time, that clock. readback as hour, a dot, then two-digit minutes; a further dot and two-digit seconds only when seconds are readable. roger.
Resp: 4.55
